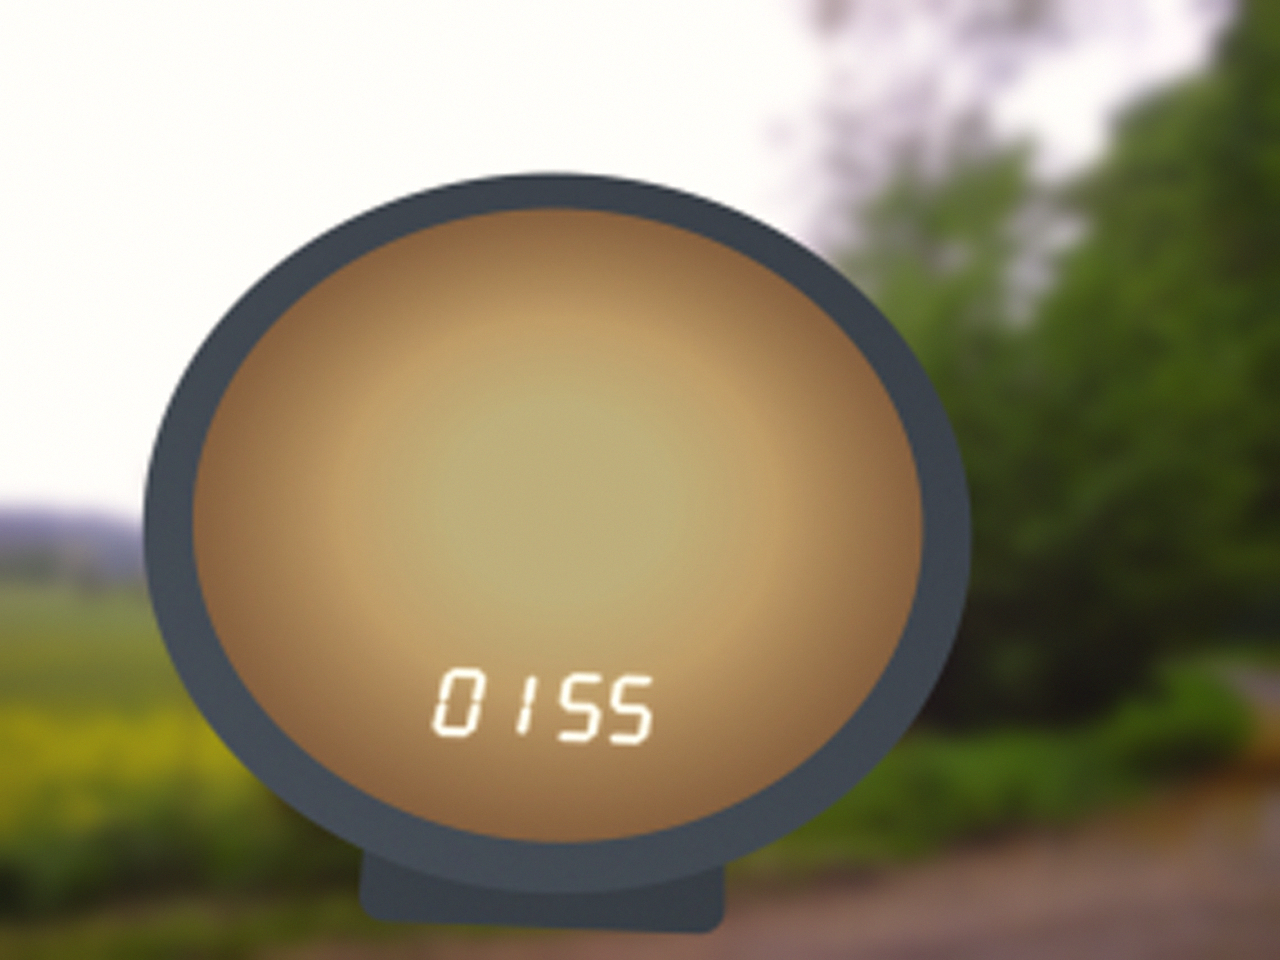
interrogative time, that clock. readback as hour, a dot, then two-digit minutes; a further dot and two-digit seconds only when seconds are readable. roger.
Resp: 1.55
